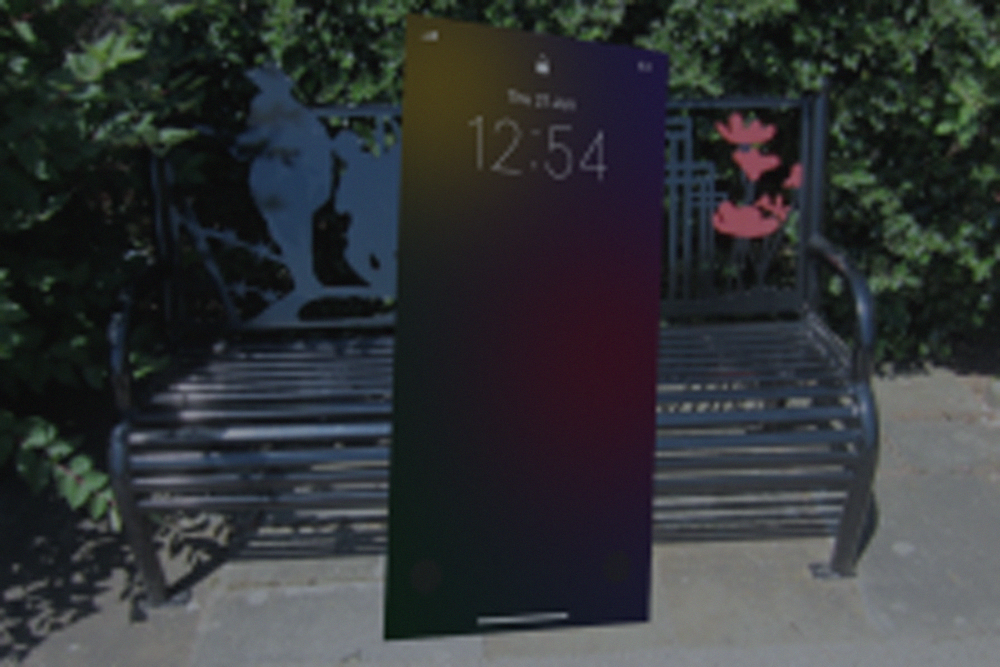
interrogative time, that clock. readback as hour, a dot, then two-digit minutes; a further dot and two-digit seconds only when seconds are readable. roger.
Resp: 12.54
